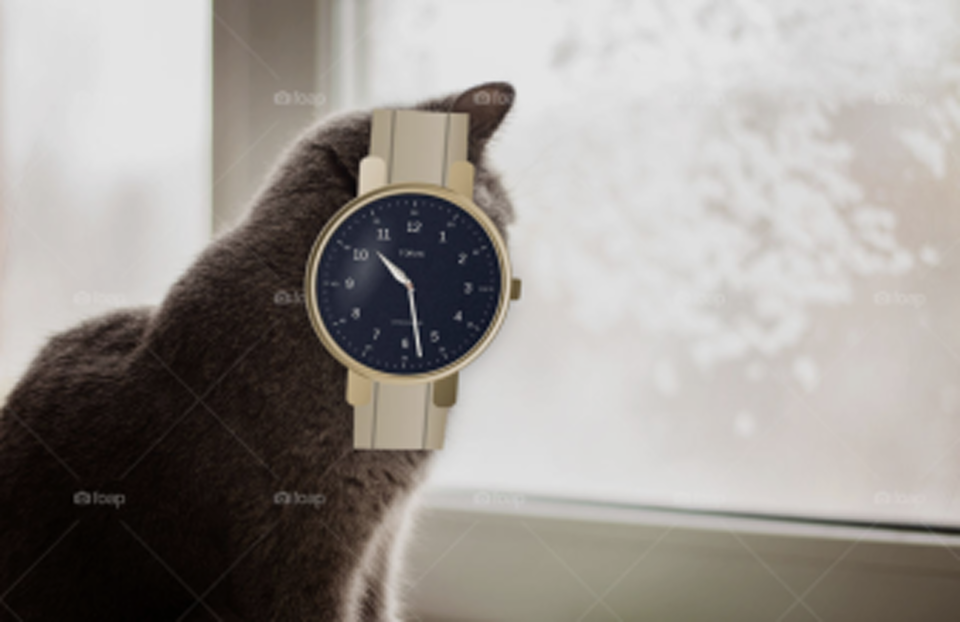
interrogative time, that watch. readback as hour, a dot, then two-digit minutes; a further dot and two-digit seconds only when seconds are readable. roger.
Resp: 10.28
